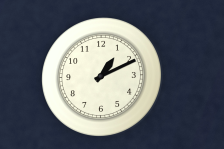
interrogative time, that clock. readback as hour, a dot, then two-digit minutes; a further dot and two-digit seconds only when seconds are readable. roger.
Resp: 1.11
